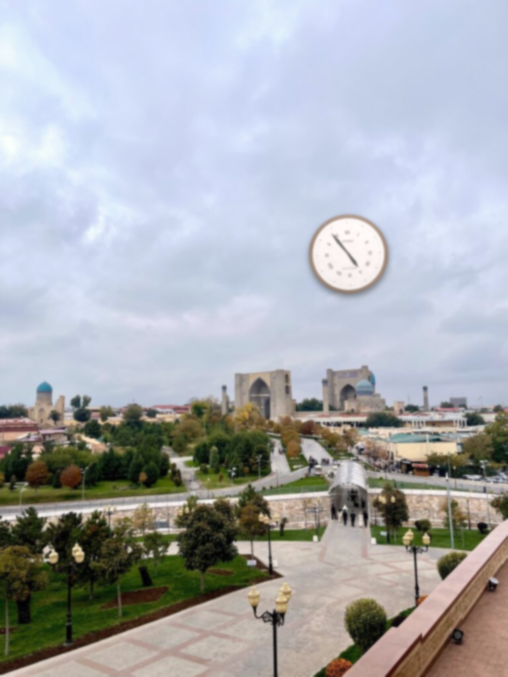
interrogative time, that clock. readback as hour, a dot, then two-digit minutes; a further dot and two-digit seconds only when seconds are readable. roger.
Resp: 4.54
